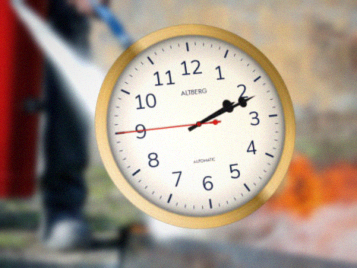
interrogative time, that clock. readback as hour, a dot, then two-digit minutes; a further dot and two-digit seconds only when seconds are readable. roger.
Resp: 2.11.45
